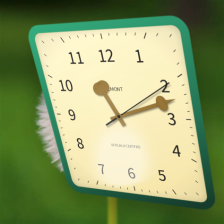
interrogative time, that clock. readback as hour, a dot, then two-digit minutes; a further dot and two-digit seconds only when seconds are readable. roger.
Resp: 11.12.10
